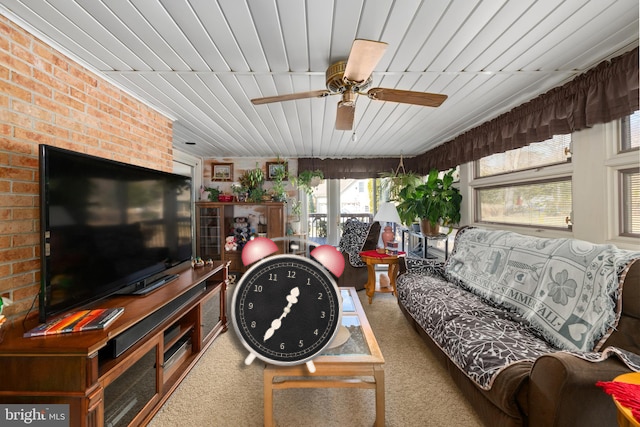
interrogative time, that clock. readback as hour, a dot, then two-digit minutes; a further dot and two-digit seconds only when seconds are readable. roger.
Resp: 12.35
